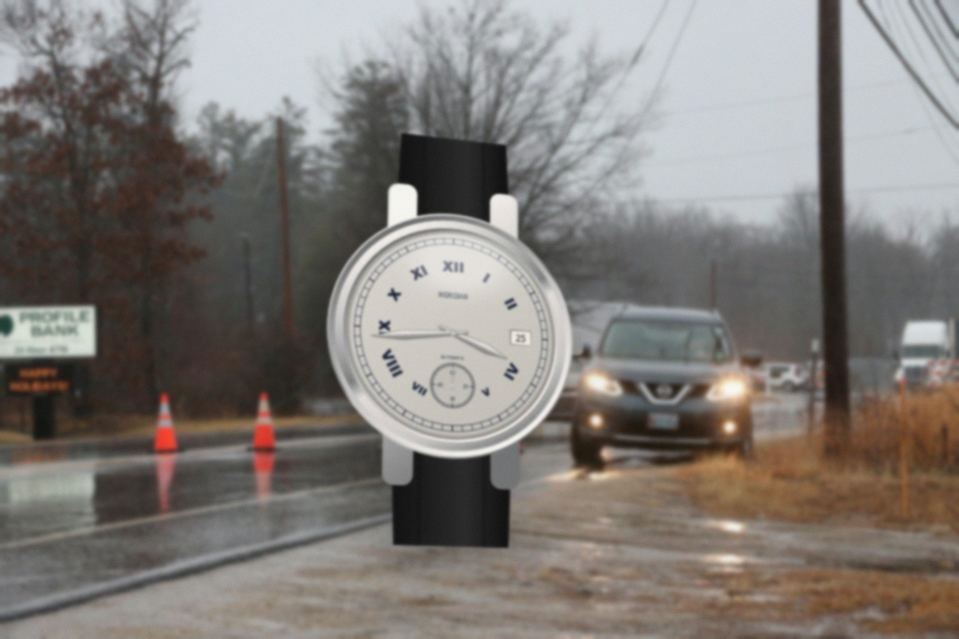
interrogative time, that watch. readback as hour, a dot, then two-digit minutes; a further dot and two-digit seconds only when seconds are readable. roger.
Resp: 3.44
